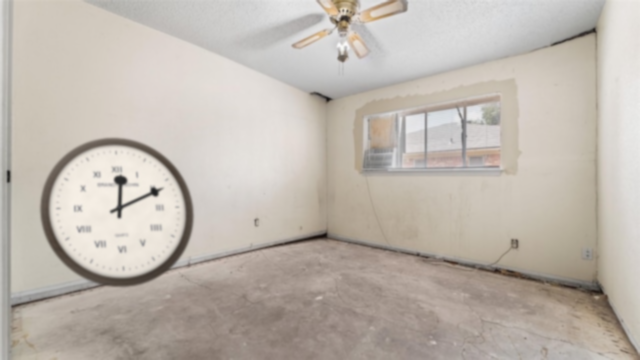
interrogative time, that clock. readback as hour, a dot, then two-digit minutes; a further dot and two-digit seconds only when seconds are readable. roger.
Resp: 12.11
